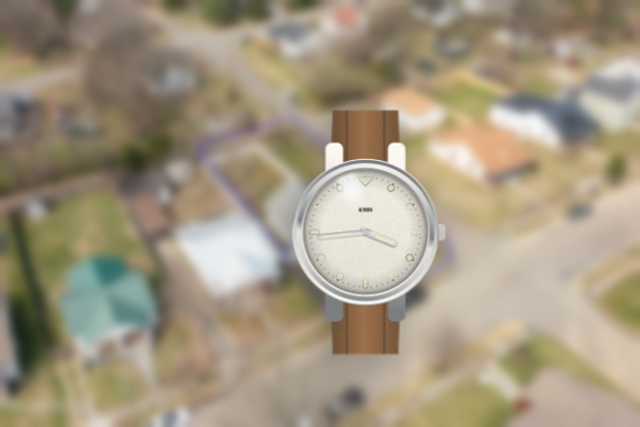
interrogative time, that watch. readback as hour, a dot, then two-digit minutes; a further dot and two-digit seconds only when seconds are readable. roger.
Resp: 3.44
